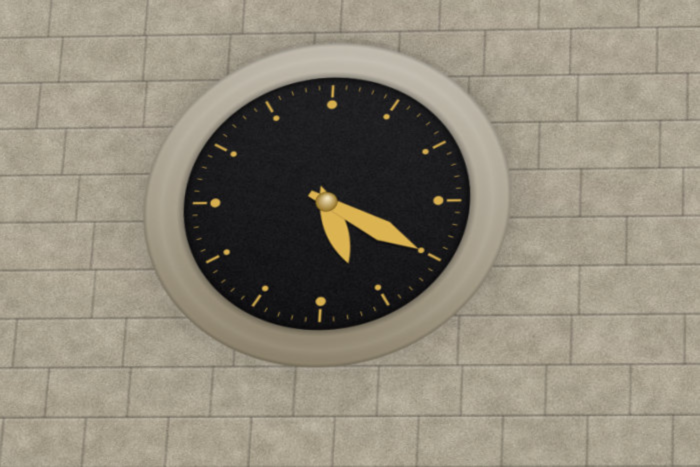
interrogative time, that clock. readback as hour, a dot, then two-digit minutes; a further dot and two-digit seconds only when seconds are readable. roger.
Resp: 5.20
